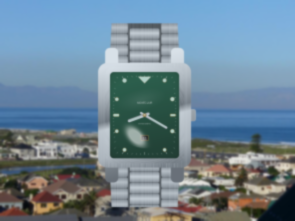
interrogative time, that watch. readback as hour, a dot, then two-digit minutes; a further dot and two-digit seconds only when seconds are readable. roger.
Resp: 8.20
